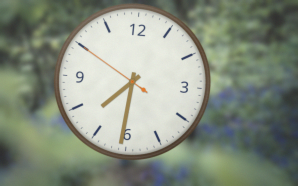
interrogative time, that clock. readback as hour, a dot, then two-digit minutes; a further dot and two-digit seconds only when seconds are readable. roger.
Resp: 7.30.50
